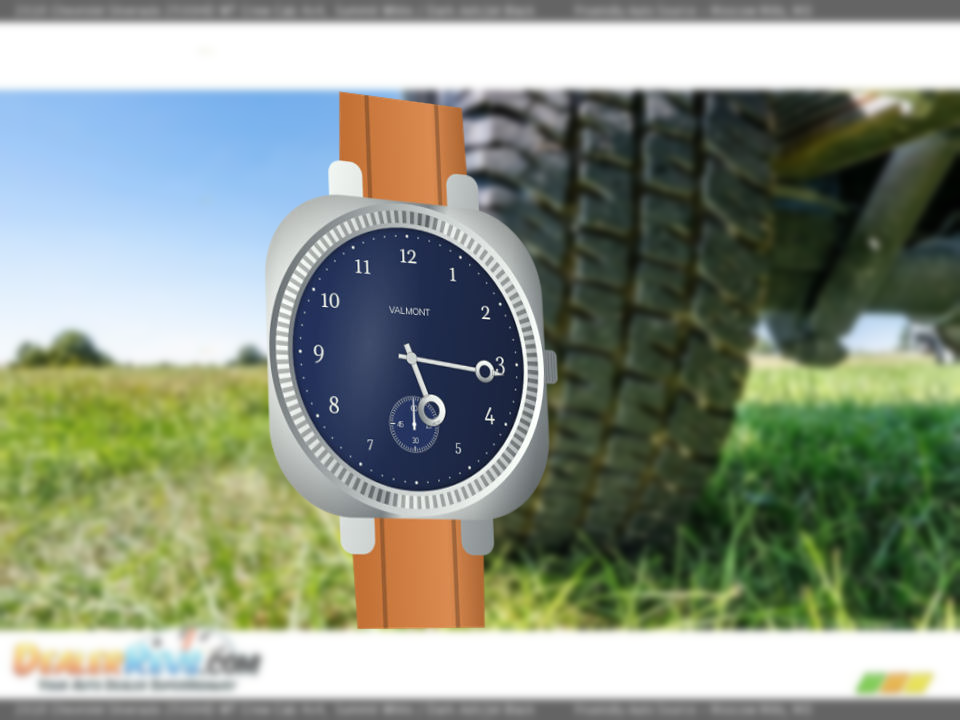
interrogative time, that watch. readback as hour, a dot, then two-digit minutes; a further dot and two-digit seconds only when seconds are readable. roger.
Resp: 5.16
